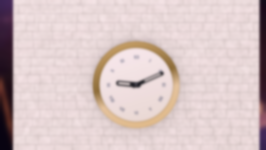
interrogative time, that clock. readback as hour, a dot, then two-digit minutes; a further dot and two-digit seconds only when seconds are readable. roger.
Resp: 9.11
